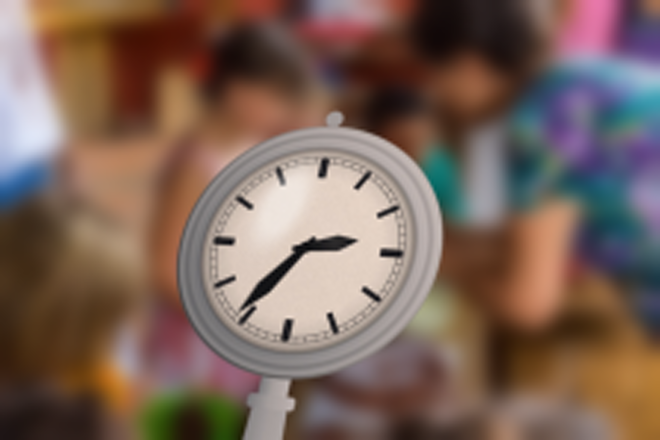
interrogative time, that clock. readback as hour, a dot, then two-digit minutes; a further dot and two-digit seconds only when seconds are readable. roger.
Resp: 2.36
